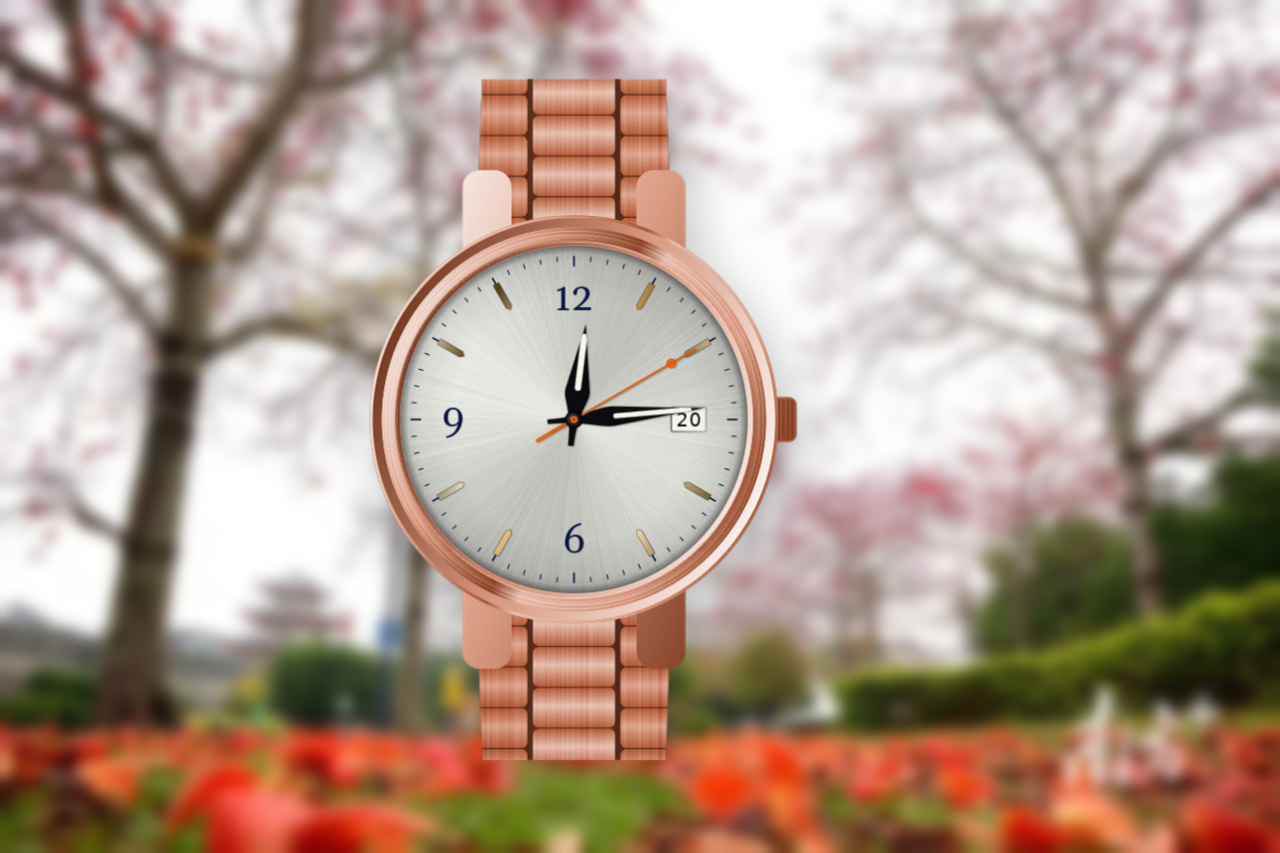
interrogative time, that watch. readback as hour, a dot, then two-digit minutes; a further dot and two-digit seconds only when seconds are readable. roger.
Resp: 12.14.10
